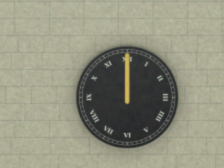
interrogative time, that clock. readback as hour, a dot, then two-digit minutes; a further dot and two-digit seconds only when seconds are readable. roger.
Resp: 12.00
